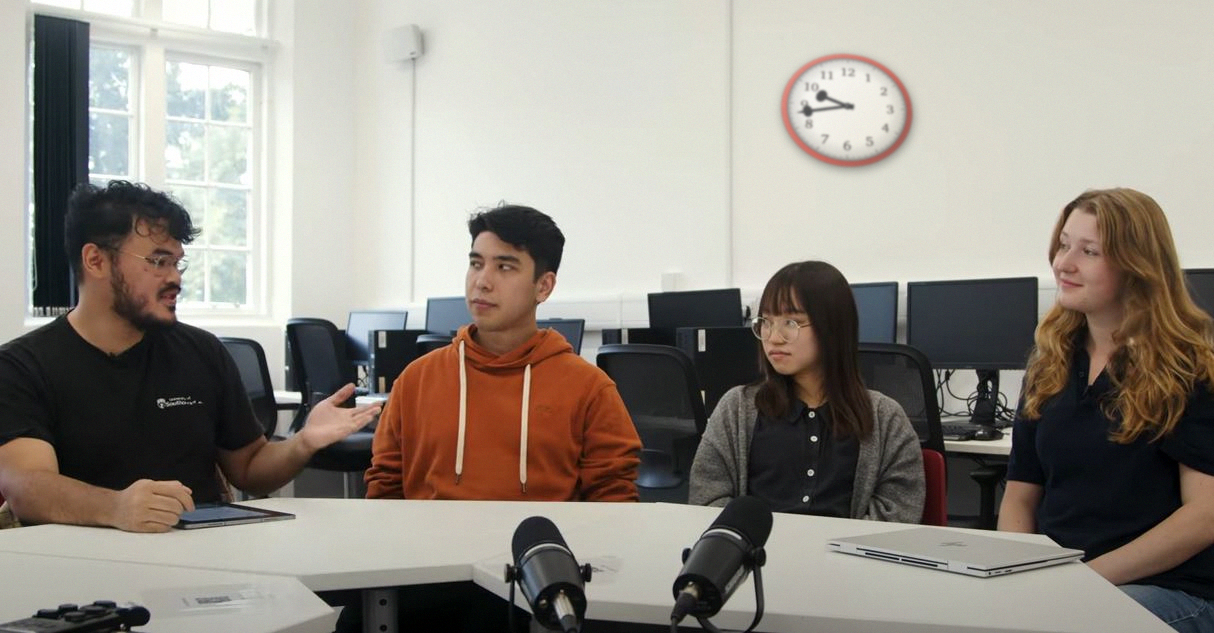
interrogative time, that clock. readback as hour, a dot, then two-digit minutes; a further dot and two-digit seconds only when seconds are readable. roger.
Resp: 9.43
